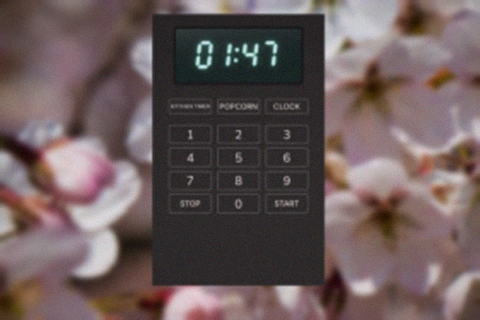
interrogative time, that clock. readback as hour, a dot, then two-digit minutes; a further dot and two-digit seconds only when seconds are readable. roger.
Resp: 1.47
